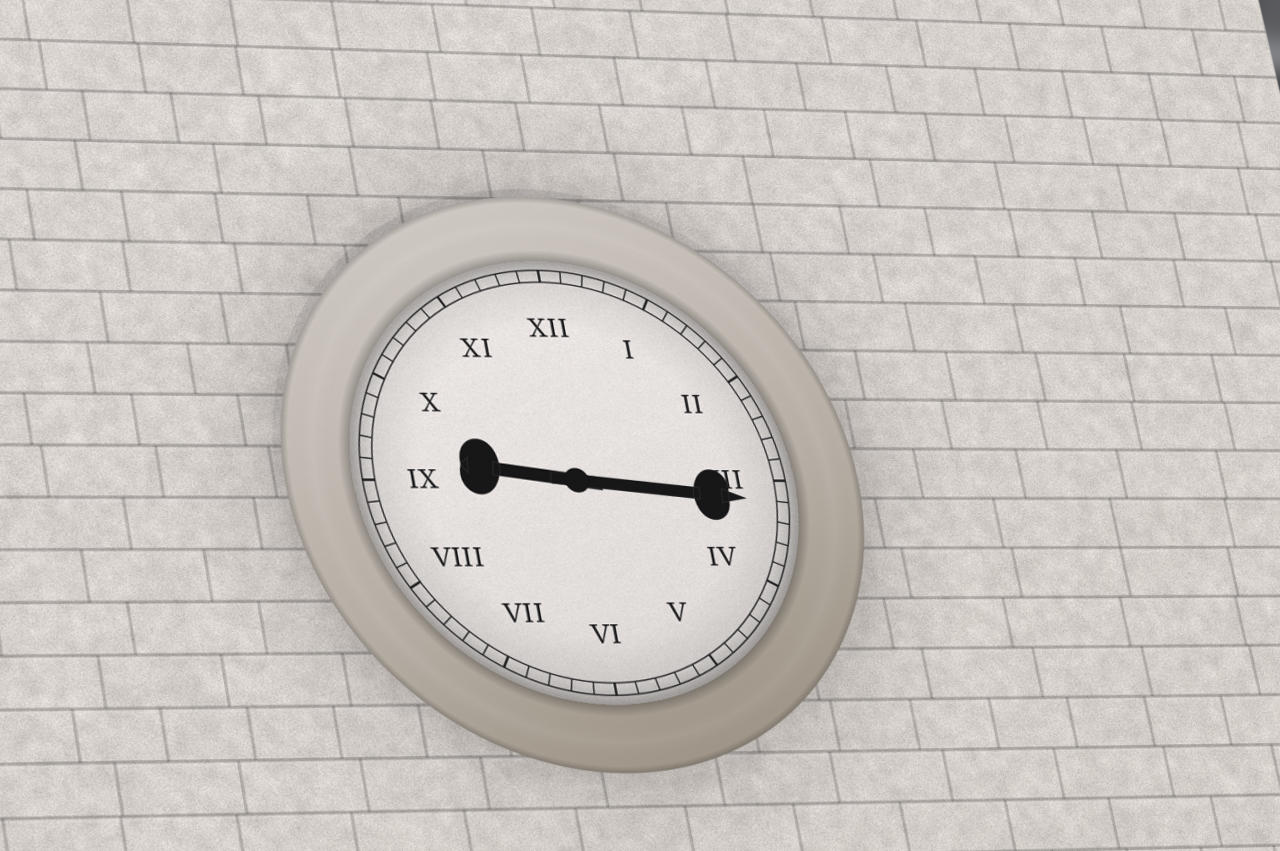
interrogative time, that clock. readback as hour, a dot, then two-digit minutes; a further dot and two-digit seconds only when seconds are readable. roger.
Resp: 9.16
